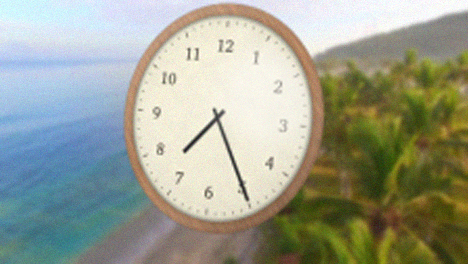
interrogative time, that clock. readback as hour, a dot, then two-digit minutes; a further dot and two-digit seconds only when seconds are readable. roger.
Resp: 7.25
